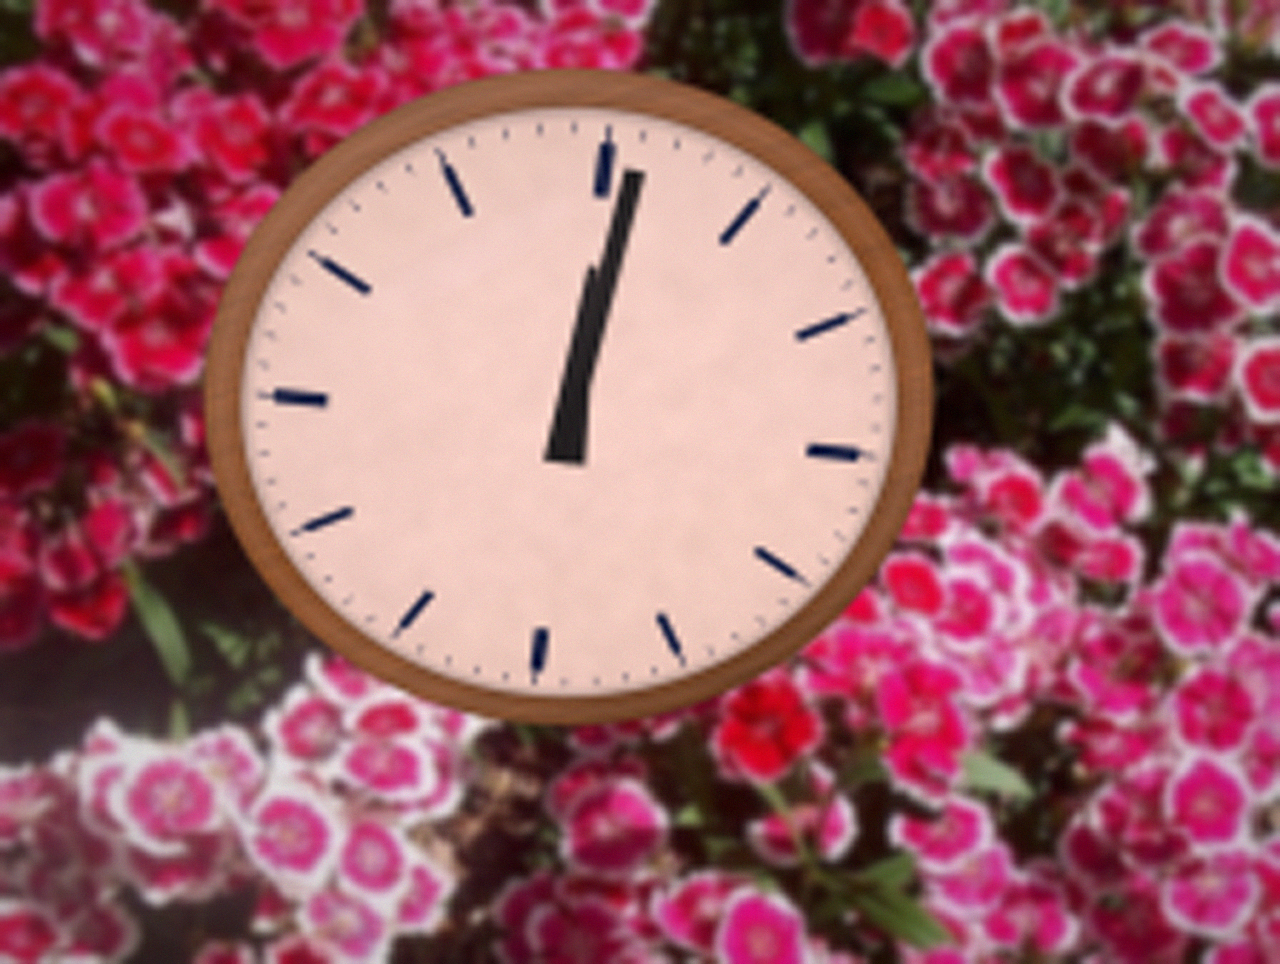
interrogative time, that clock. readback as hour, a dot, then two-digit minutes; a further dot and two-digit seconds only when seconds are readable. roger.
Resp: 12.01
